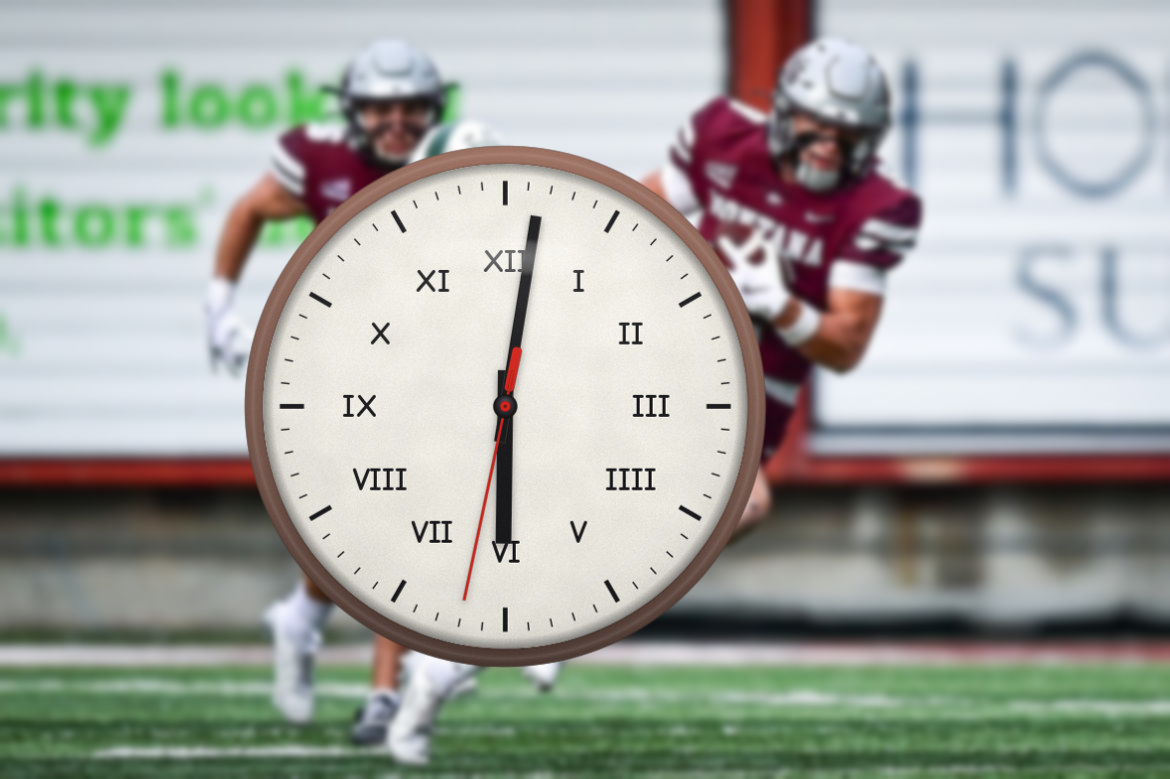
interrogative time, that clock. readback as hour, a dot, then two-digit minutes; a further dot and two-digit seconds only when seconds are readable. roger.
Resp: 6.01.32
